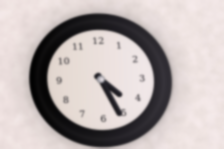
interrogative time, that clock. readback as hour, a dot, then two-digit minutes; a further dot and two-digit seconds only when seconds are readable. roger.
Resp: 4.26
